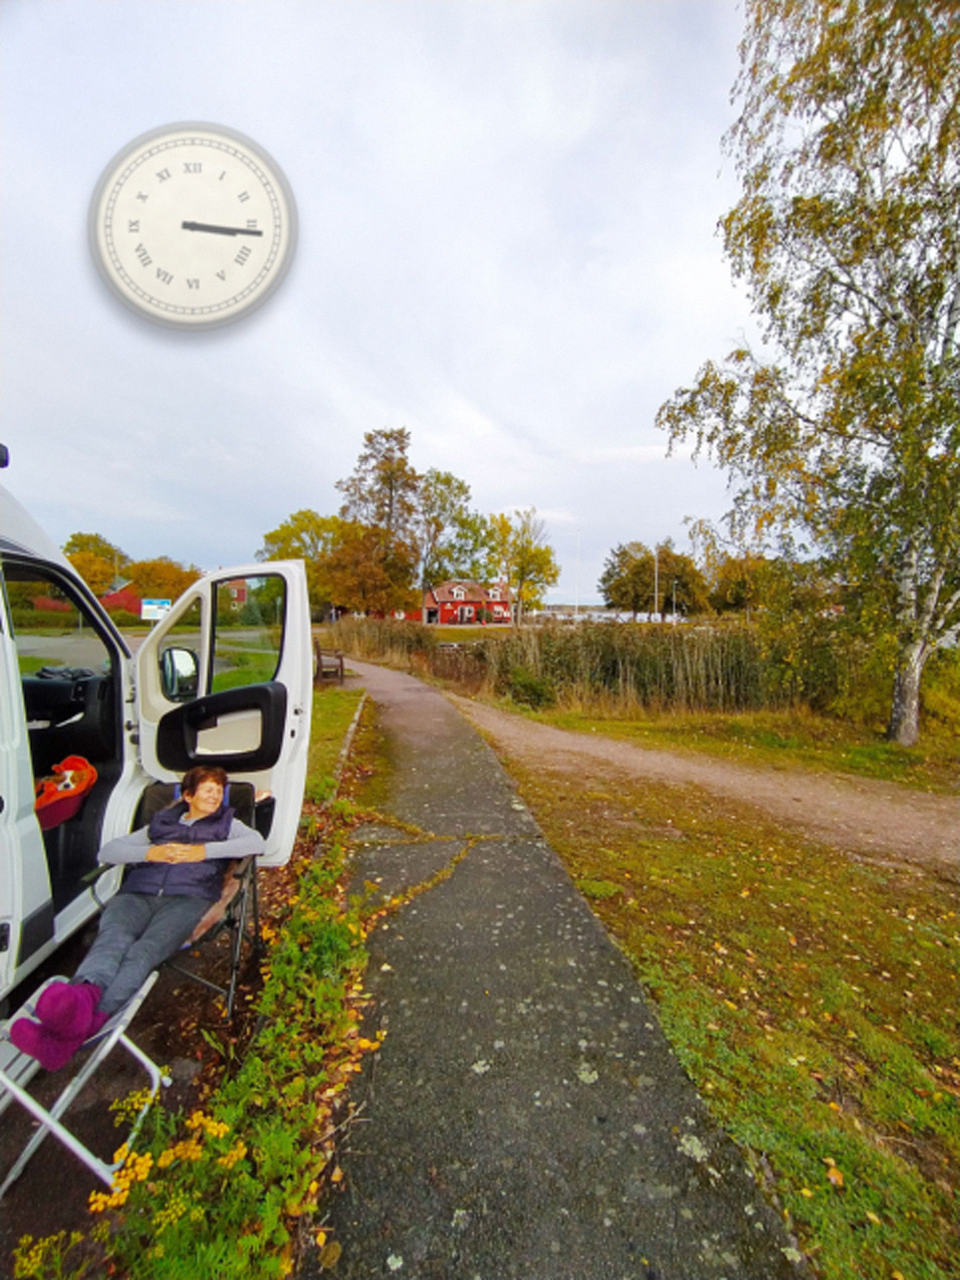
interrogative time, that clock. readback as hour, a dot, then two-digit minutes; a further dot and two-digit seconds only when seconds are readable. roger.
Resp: 3.16
